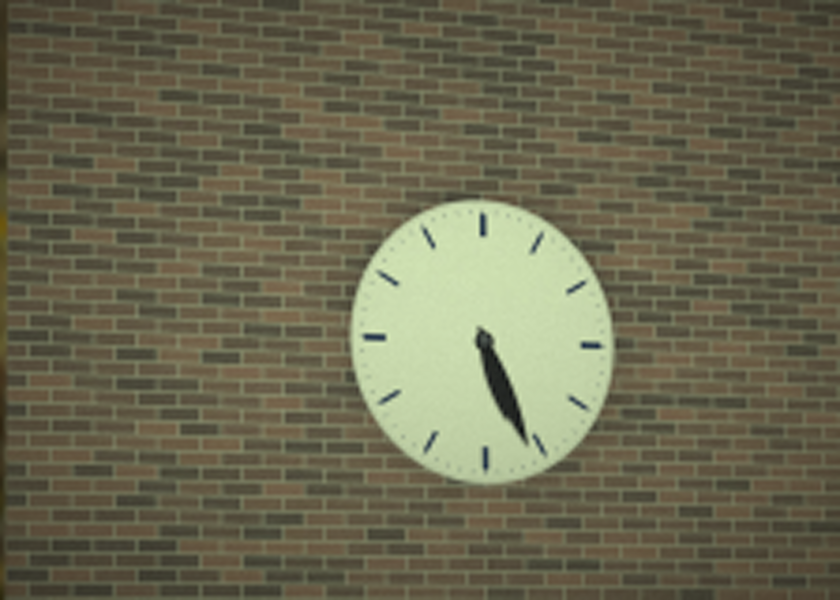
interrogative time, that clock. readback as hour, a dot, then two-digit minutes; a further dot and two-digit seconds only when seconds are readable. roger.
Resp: 5.26
